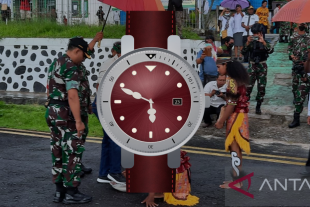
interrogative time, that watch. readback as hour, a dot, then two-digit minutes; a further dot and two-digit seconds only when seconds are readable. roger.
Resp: 5.49
